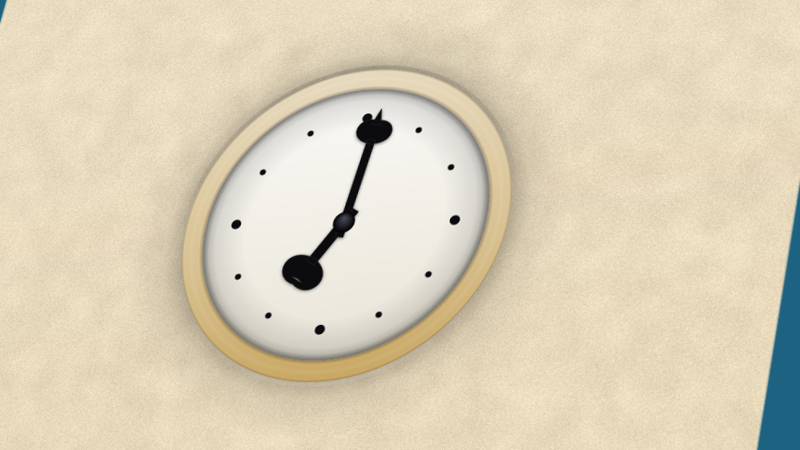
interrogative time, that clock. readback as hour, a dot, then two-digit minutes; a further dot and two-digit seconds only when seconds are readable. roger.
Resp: 7.01
